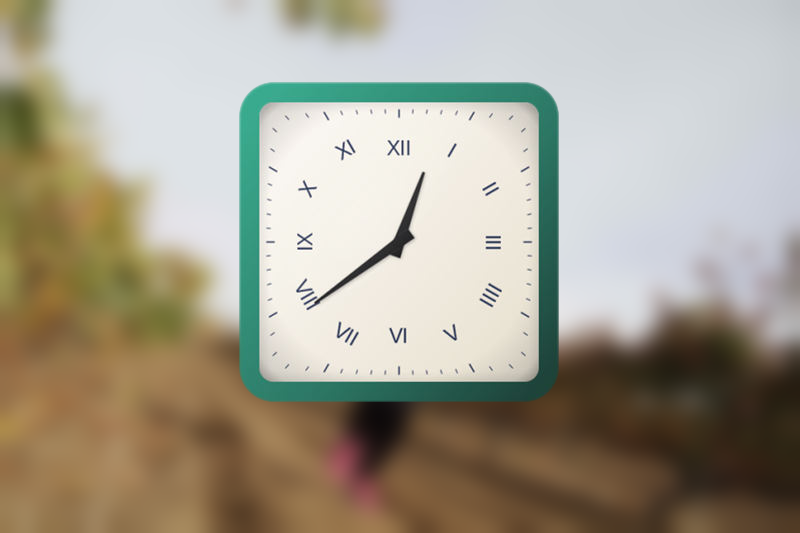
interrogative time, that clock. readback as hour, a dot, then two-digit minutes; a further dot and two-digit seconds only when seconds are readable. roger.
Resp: 12.39
